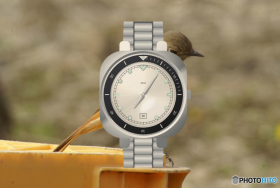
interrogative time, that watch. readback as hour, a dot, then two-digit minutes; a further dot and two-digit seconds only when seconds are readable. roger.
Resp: 7.06
